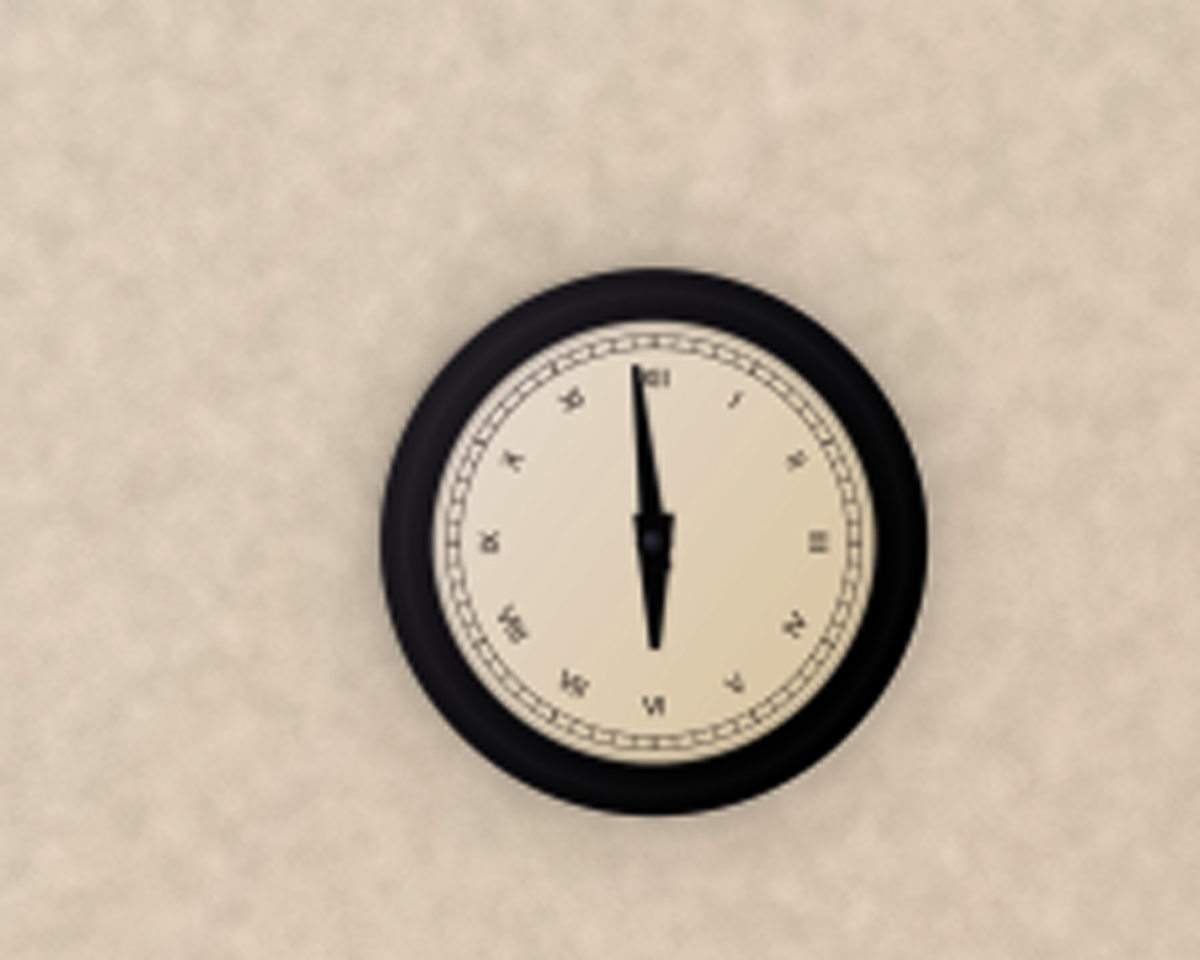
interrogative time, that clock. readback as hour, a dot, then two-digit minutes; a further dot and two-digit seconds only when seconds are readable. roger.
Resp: 5.59
